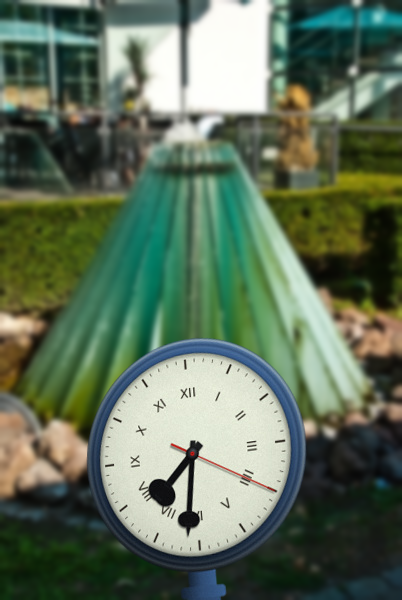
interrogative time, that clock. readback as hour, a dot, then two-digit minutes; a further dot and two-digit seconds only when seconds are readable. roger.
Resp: 7.31.20
